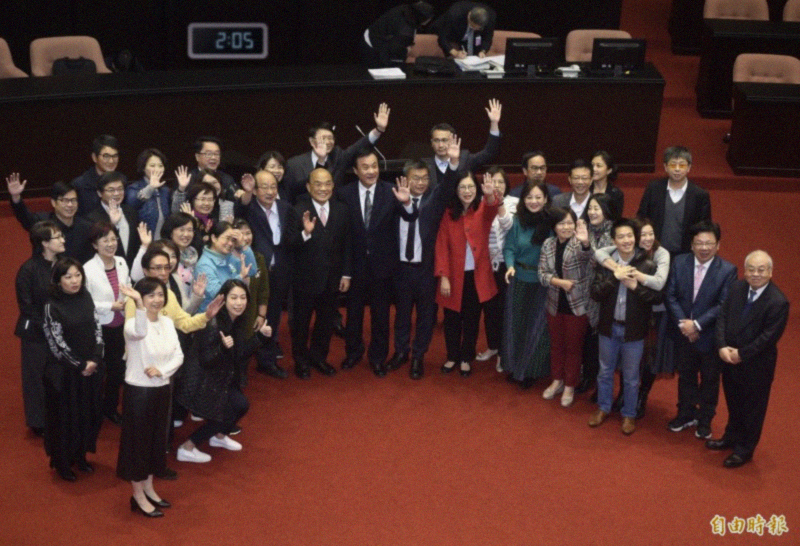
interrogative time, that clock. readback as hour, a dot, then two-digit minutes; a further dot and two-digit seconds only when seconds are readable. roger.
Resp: 2.05
